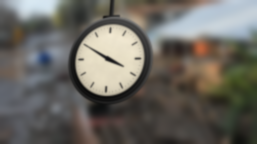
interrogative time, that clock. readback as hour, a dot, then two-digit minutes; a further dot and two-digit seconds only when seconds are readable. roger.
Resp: 3.50
